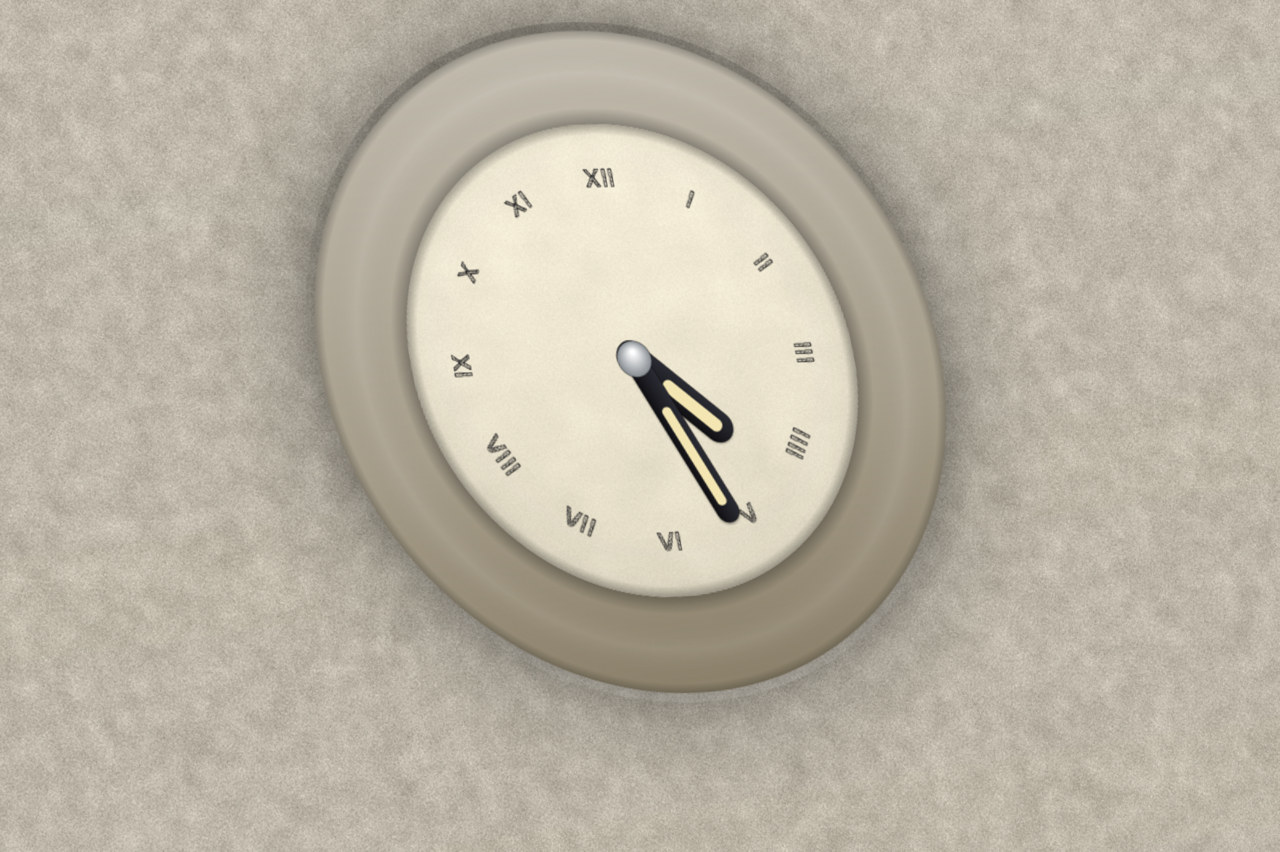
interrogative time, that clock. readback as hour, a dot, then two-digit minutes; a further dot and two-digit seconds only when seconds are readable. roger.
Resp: 4.26
